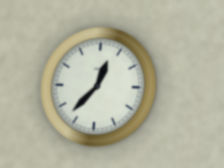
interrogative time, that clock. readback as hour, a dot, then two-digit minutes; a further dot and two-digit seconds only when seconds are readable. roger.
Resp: 12.37
